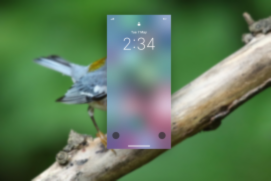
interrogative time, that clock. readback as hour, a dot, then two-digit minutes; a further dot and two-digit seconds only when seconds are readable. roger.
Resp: 2.34
